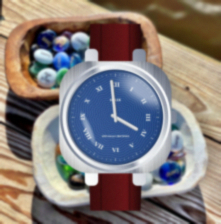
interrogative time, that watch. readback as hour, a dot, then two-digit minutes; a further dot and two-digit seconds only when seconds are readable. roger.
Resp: 3.59
